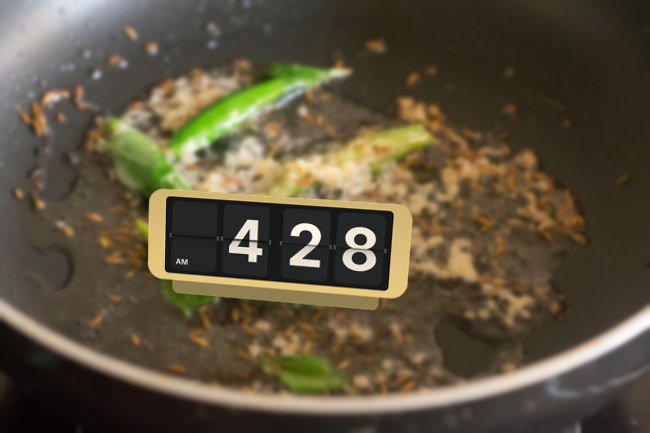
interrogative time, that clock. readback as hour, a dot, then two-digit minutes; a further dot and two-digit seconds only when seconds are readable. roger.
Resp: 4.28
